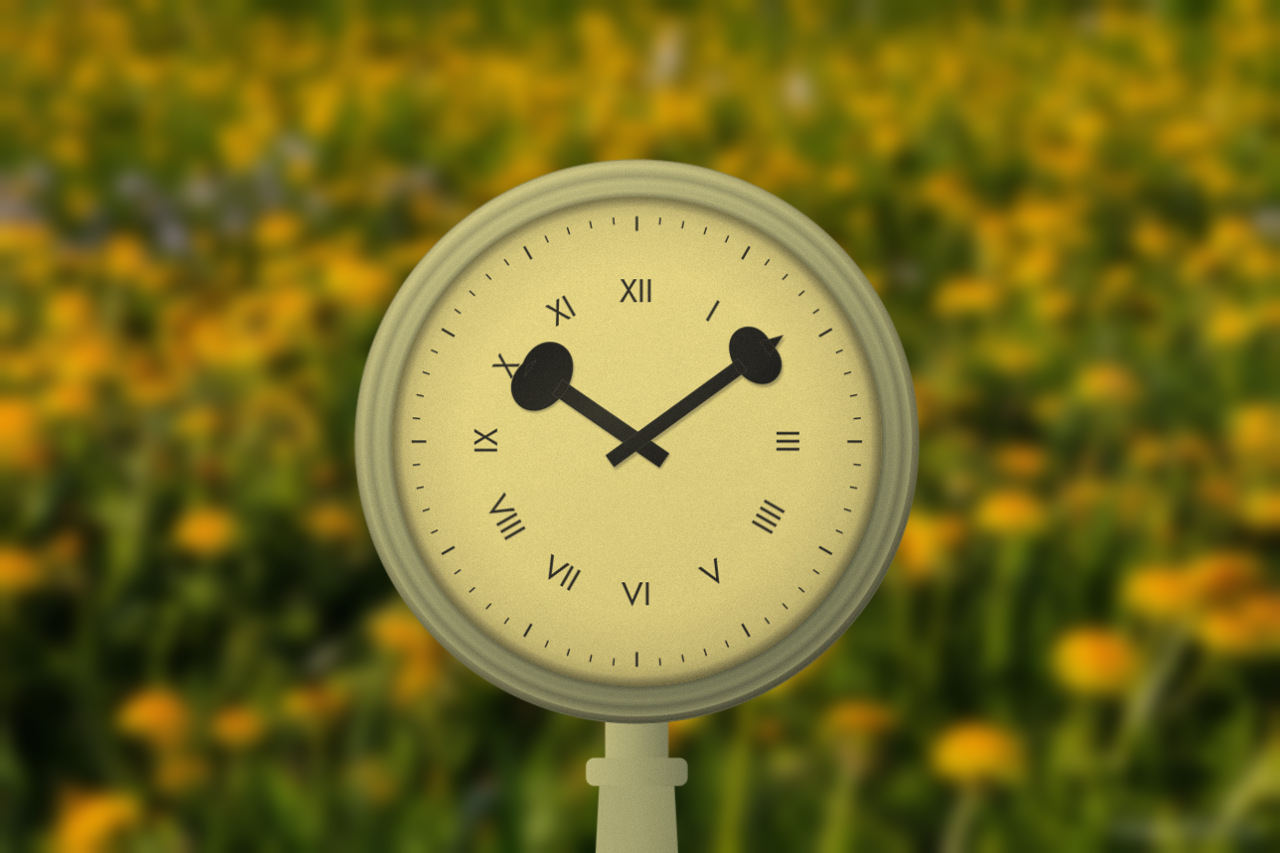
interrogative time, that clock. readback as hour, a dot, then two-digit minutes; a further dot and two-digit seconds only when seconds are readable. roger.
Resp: 10.09
